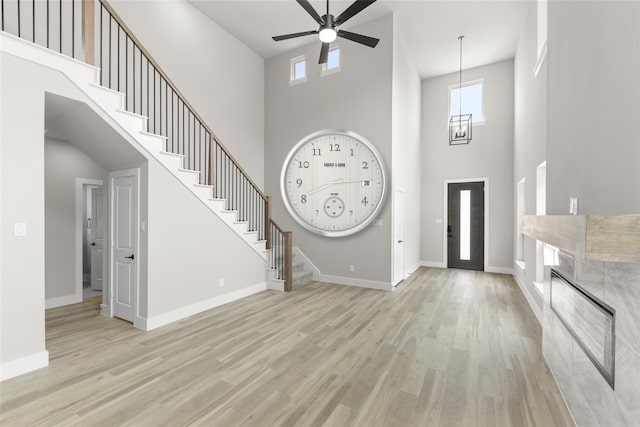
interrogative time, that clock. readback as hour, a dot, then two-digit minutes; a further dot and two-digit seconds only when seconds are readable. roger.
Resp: 8.14
